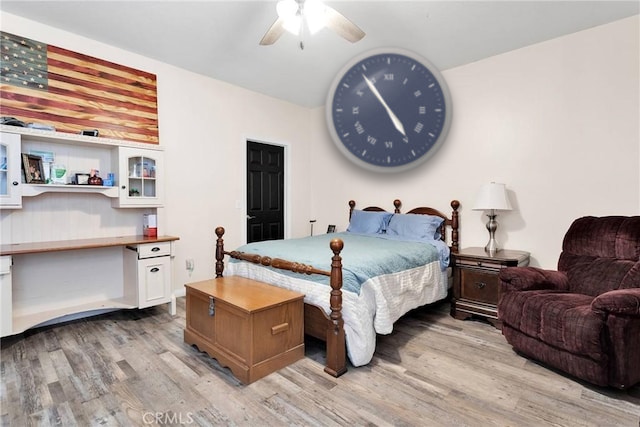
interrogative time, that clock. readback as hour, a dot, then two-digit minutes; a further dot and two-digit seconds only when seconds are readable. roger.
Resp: 4.54
